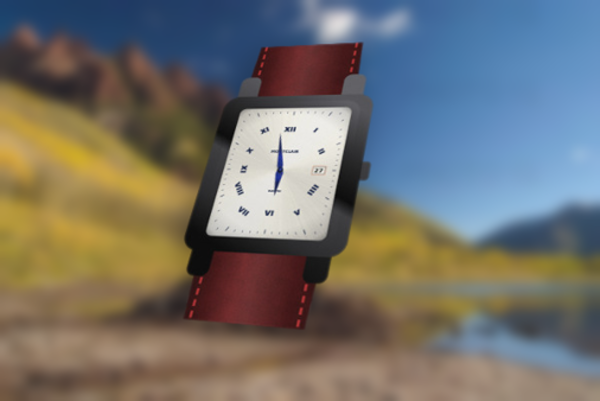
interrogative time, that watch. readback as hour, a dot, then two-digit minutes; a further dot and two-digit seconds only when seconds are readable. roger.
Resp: 5.58
